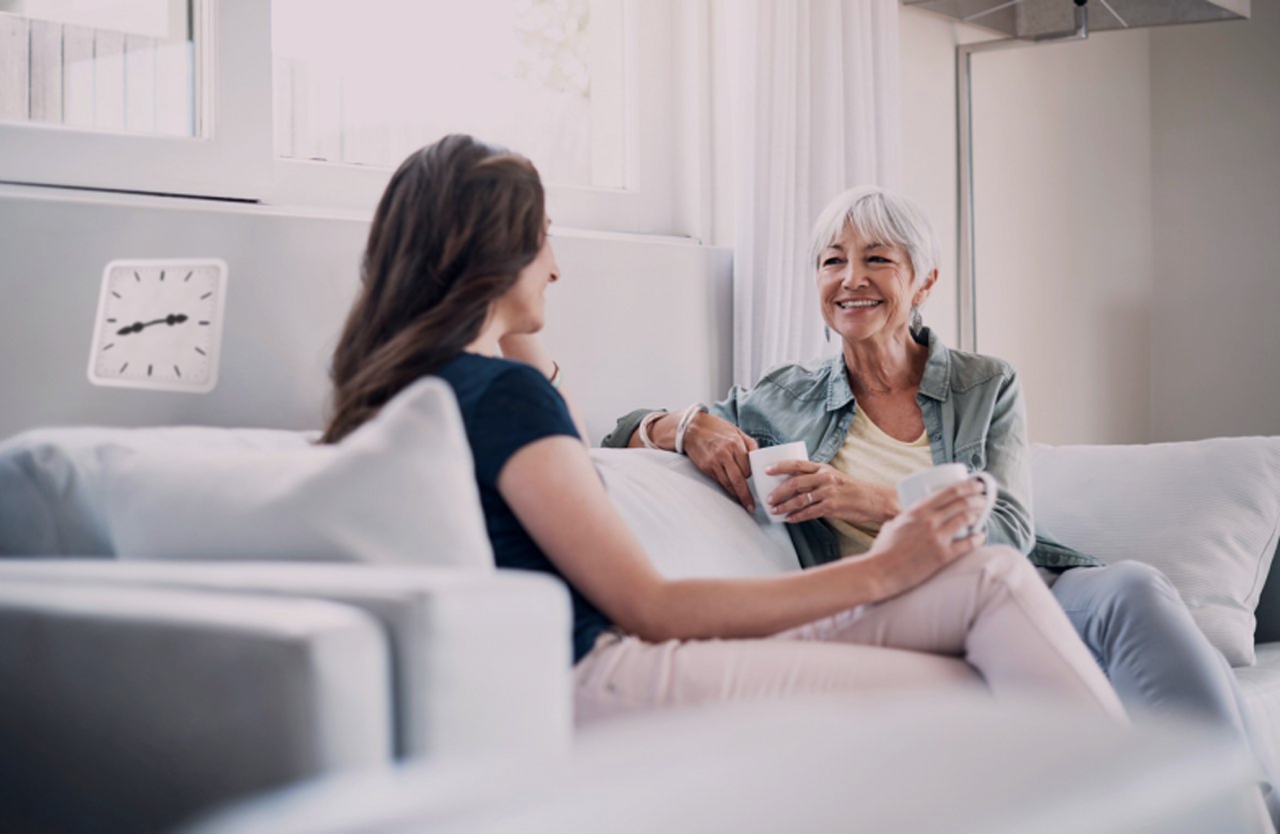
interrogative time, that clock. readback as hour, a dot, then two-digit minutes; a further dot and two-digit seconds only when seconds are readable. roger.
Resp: 2.42
